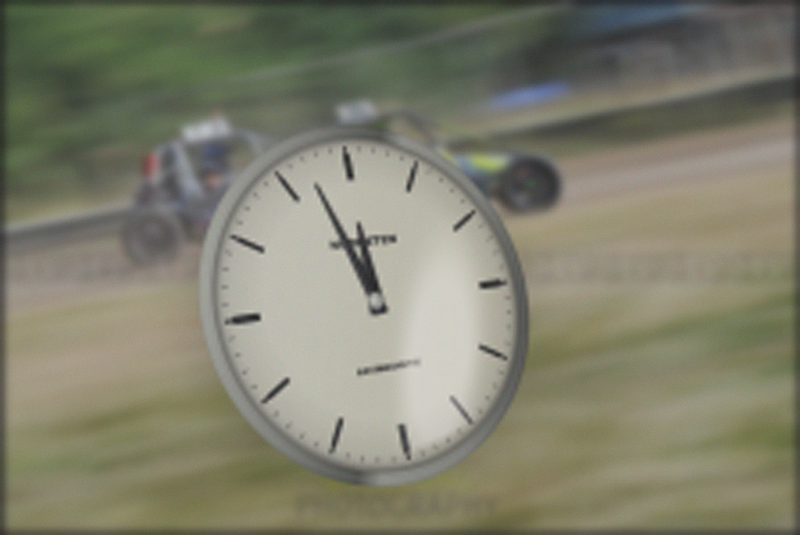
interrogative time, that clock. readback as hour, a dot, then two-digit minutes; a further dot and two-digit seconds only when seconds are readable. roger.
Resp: 11.57
